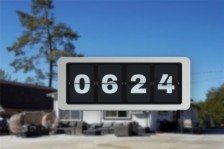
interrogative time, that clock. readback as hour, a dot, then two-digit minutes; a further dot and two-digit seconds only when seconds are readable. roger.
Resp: 6.24
